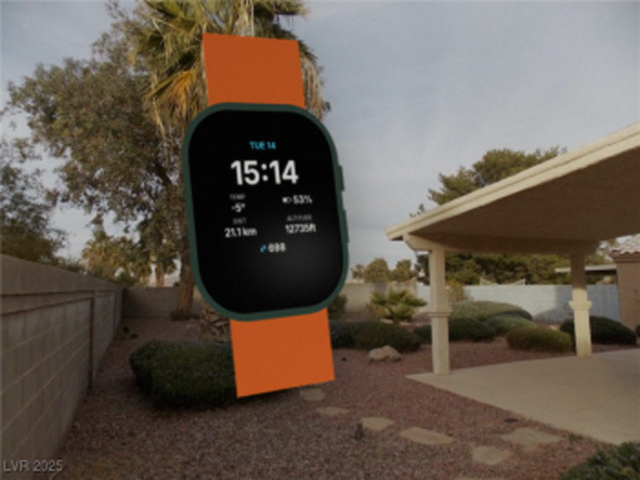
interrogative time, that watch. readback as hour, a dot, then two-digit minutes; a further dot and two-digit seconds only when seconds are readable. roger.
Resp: 15.14
